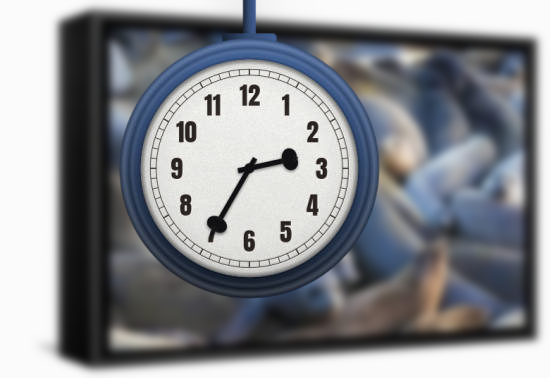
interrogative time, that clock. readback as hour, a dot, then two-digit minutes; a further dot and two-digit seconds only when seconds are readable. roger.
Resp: 2.35
